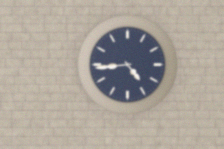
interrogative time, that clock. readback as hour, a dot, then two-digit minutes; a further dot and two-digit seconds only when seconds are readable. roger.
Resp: 4.44
